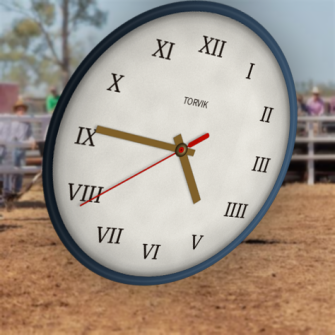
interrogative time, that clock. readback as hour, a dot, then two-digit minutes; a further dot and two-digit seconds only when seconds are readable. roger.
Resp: 4.45.39
